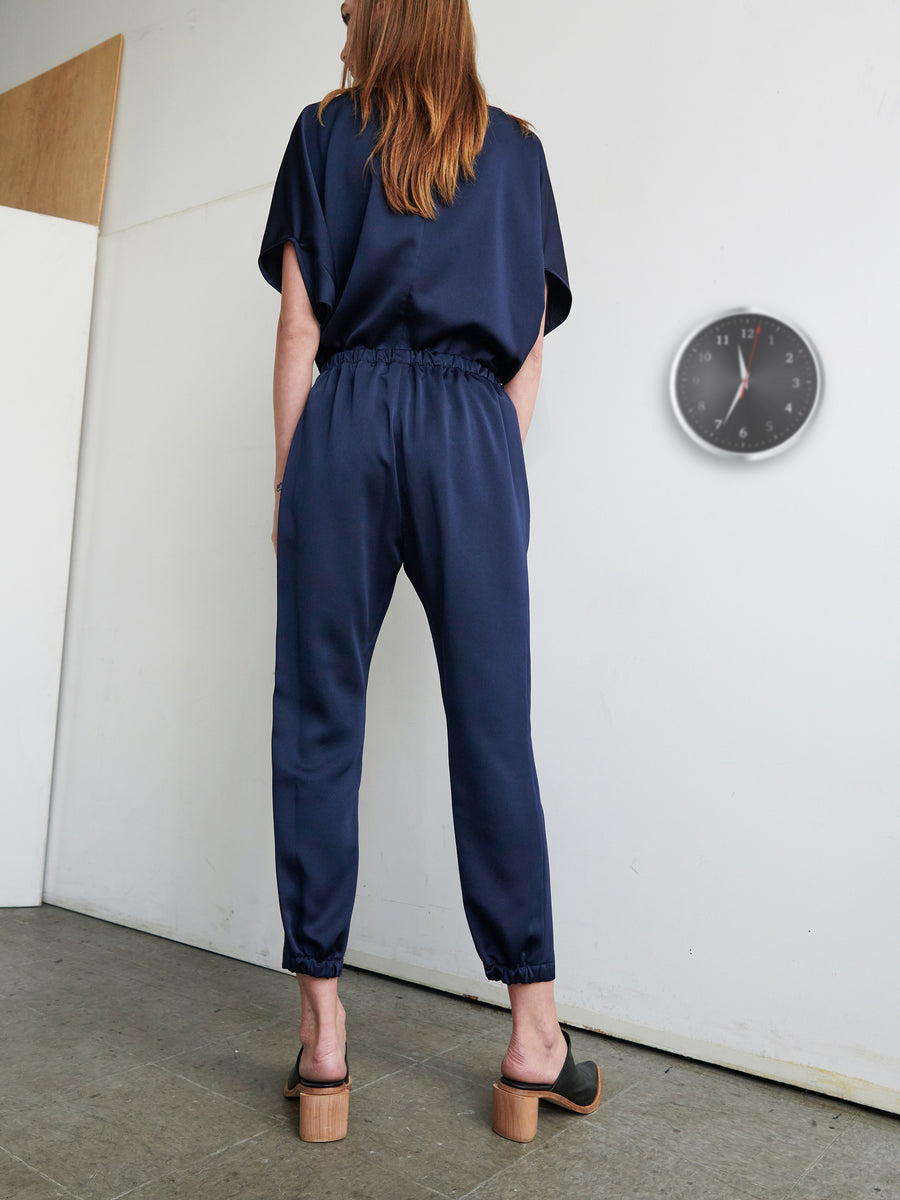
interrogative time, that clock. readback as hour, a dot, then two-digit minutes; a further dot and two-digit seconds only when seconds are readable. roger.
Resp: 11.34.02
